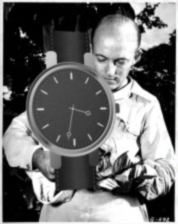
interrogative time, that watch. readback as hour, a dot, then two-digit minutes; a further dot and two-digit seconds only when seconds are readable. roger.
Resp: 3.32
